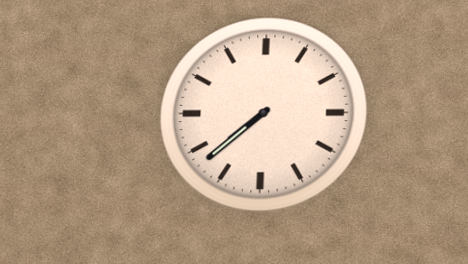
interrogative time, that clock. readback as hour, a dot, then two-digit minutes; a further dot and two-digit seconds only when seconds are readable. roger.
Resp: 7.38
